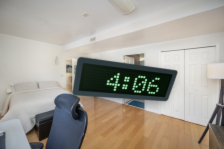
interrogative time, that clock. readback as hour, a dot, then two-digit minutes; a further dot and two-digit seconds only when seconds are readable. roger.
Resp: 4.06
